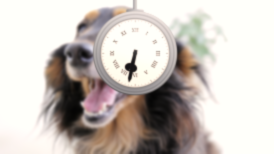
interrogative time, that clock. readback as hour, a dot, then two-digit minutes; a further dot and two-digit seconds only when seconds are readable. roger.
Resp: 6.32
